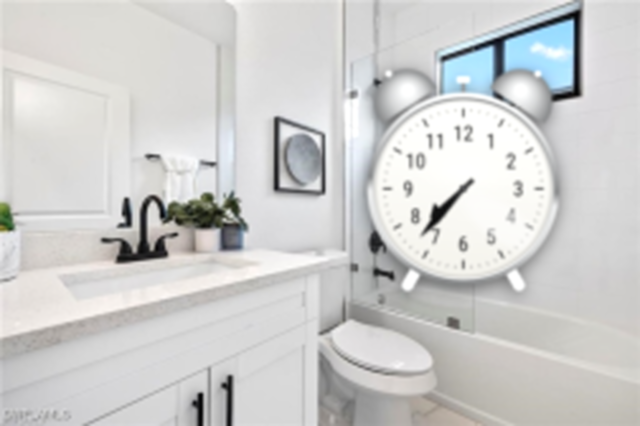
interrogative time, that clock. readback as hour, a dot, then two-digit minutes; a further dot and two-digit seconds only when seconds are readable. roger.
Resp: 7.37
